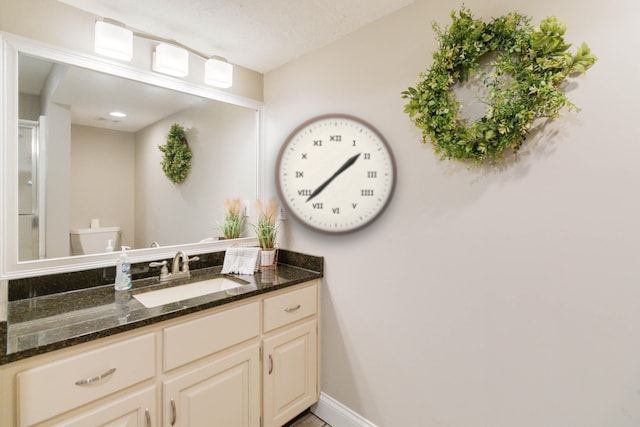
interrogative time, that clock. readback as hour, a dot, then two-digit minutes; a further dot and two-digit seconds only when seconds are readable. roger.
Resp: 1.38
